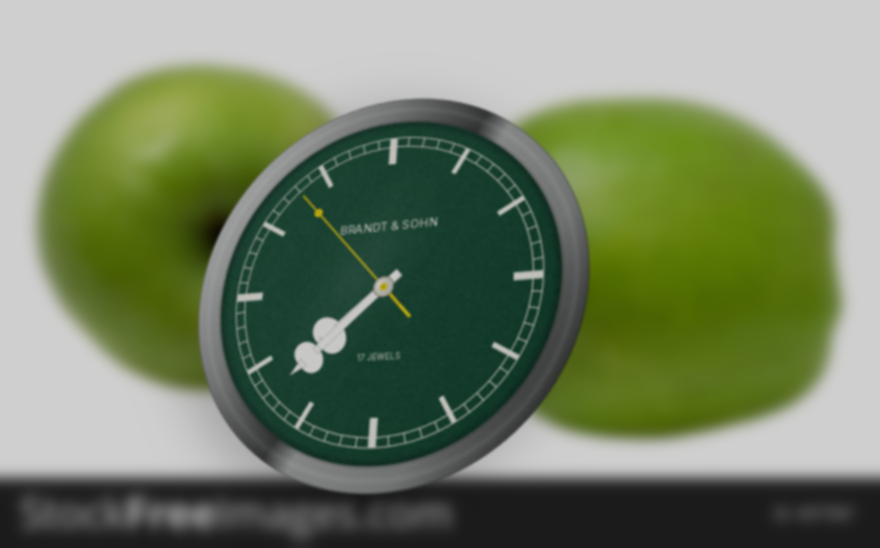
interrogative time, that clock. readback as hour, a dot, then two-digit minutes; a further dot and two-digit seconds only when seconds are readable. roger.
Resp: 7.37.53
